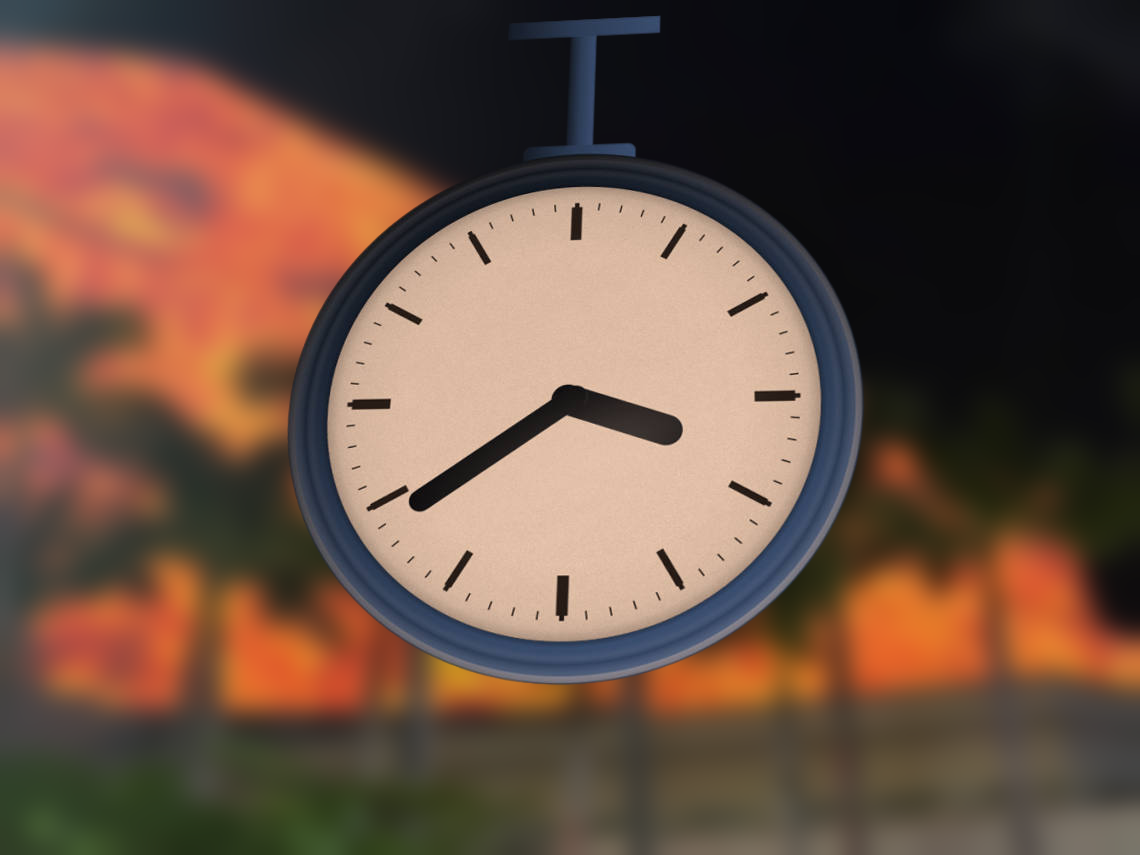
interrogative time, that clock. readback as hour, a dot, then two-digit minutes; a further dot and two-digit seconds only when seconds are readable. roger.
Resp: 3.39
